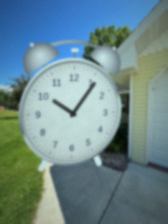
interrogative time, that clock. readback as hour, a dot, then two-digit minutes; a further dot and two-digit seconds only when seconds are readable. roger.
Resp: 10.06
